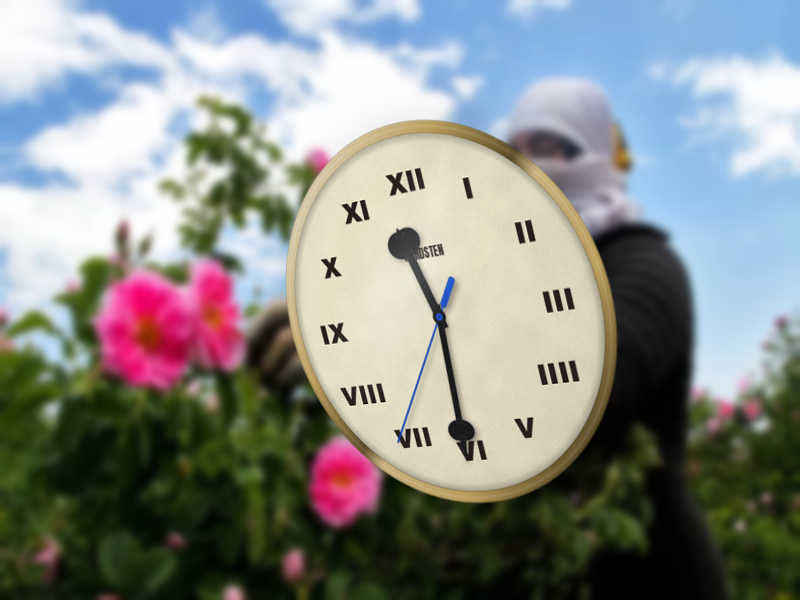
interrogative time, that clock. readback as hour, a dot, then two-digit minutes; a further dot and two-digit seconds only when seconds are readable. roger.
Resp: 11.30.36
